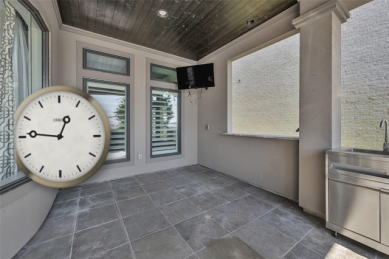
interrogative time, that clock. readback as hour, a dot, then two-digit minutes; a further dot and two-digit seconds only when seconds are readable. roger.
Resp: 12.46
